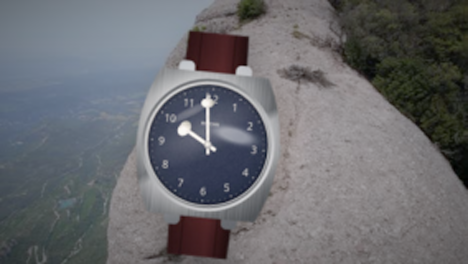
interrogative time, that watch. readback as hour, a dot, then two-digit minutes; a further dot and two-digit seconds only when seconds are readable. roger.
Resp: 9.59
